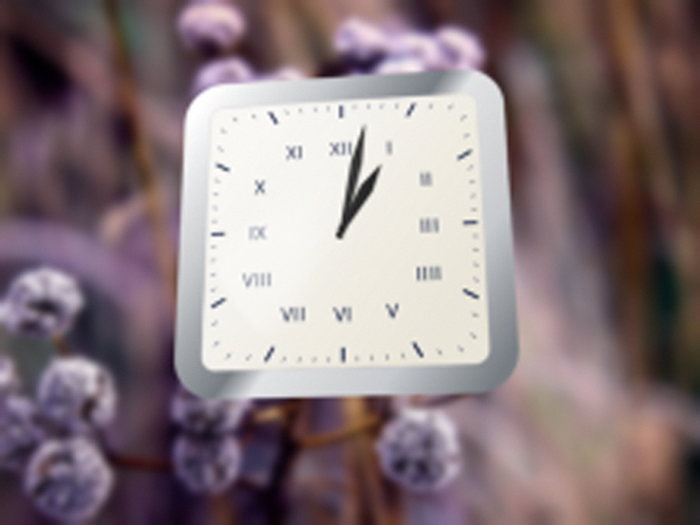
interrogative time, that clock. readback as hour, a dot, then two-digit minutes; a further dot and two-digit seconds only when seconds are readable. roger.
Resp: 1.02
